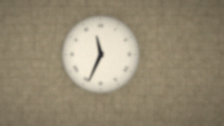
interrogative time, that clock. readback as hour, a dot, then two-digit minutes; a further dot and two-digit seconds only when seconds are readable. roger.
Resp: 11.34
